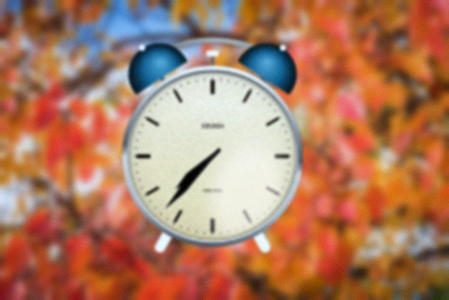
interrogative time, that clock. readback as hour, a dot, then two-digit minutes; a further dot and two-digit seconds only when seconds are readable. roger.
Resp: 7.37
